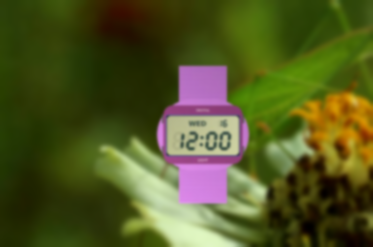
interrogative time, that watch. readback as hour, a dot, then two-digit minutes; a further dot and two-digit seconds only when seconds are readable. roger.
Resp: 12.00
